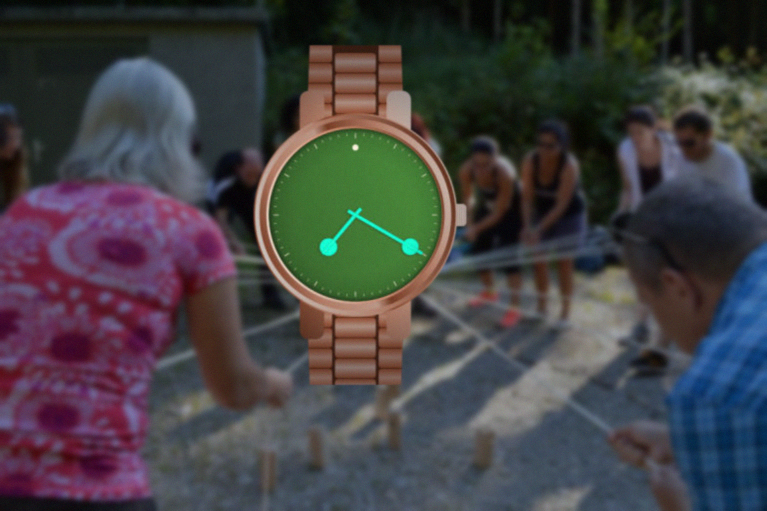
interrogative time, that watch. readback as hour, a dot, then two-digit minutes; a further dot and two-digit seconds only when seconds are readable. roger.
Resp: 7.20
